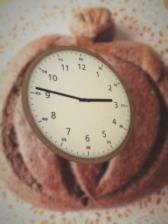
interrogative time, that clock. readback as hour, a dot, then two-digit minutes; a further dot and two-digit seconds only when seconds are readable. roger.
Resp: 2.46
